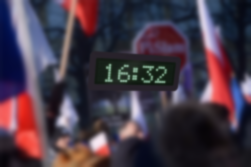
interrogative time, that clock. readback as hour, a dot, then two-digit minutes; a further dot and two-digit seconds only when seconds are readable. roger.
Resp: 16.32
